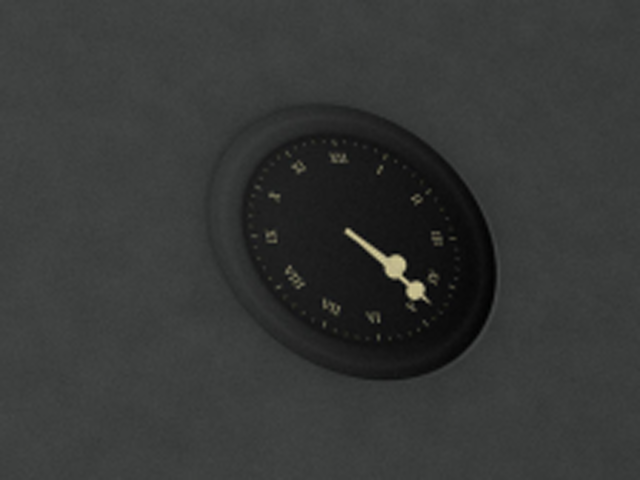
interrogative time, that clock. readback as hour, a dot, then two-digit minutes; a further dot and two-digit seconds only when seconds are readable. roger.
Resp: 4.23
